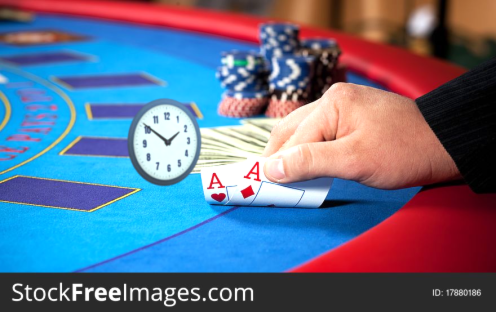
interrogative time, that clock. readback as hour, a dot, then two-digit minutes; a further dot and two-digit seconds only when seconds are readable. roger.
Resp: 1.51
